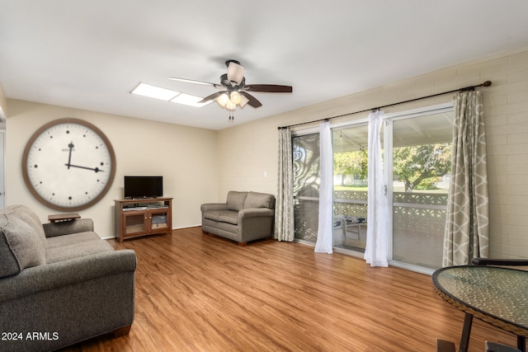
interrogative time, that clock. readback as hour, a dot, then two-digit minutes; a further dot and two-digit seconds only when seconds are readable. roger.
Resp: 12.17
